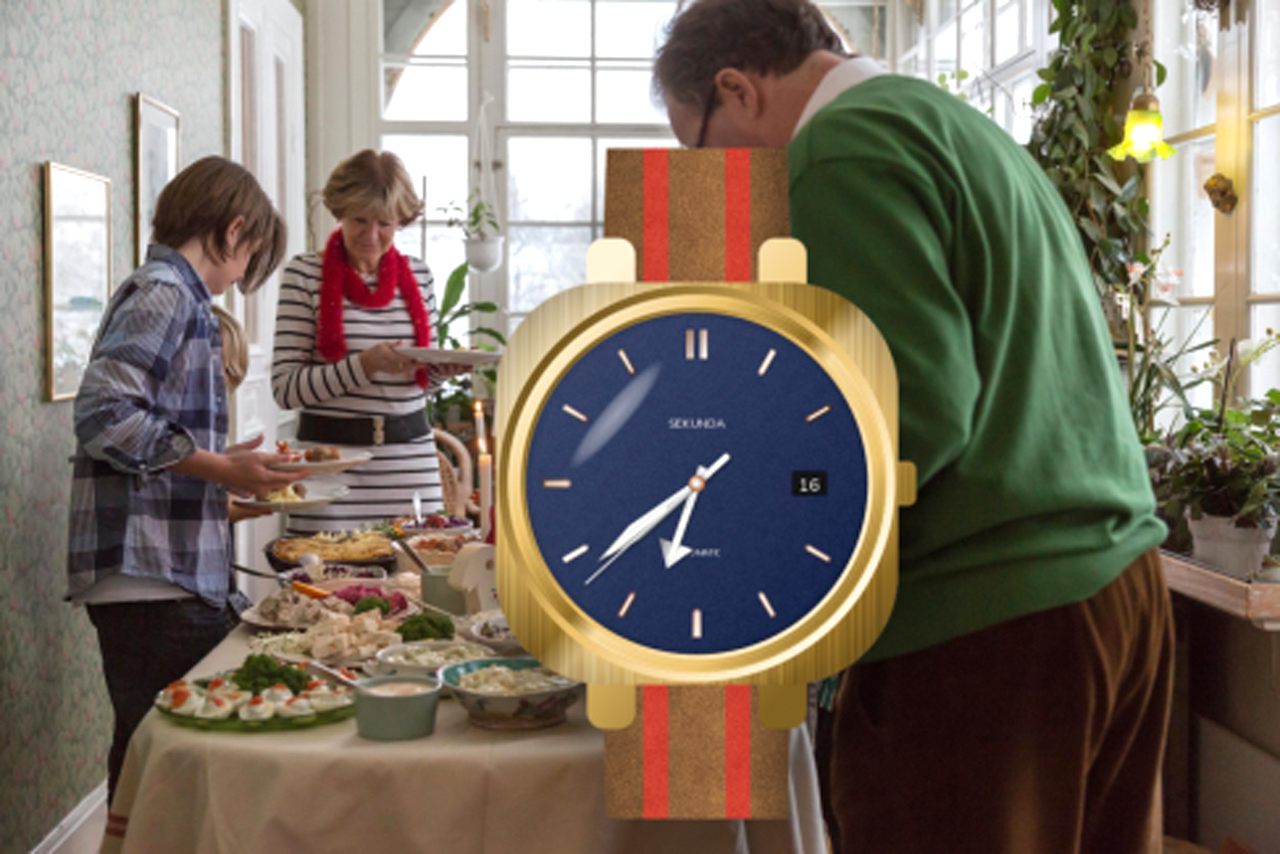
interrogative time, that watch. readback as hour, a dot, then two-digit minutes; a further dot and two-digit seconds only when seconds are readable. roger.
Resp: 6.38.38
